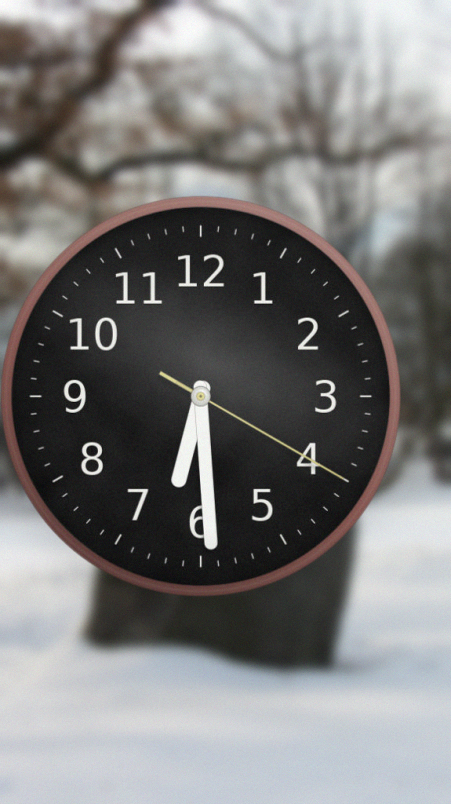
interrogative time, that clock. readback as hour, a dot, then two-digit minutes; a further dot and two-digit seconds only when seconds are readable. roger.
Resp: 6.29.20
